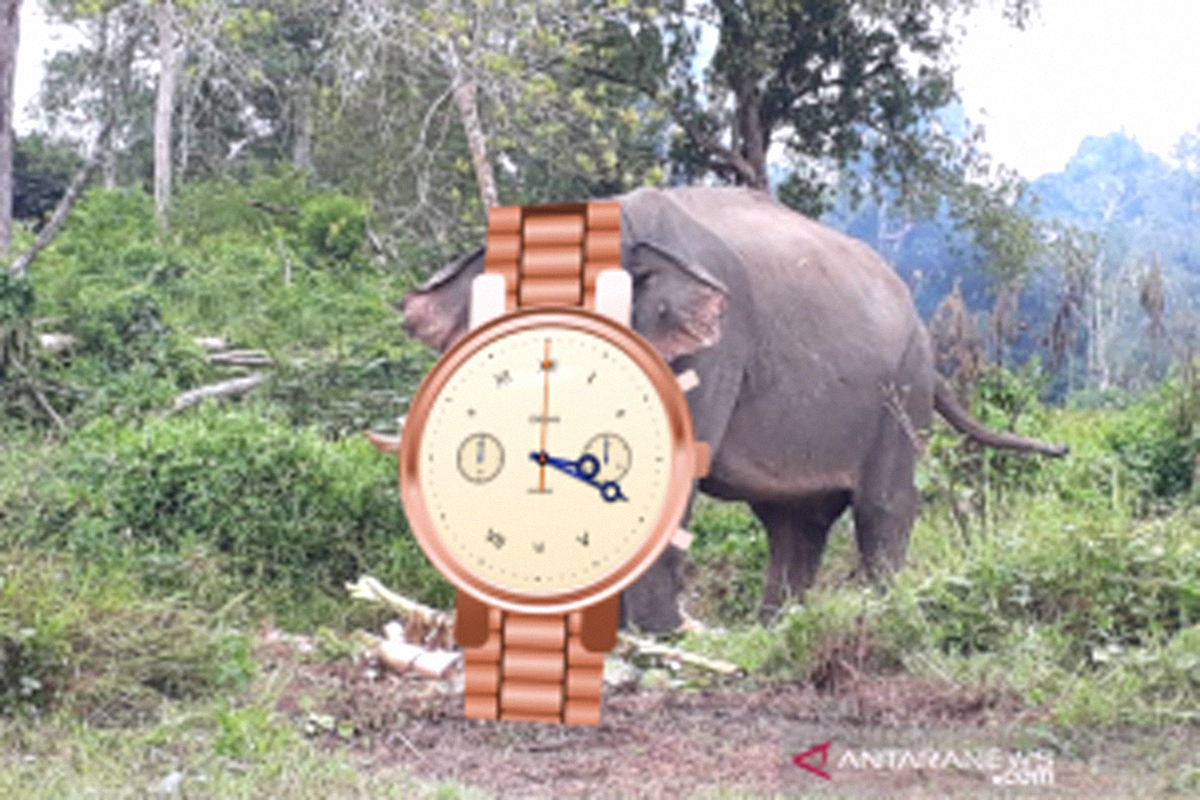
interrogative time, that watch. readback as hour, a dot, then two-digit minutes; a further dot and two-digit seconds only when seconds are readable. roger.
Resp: 3.19
